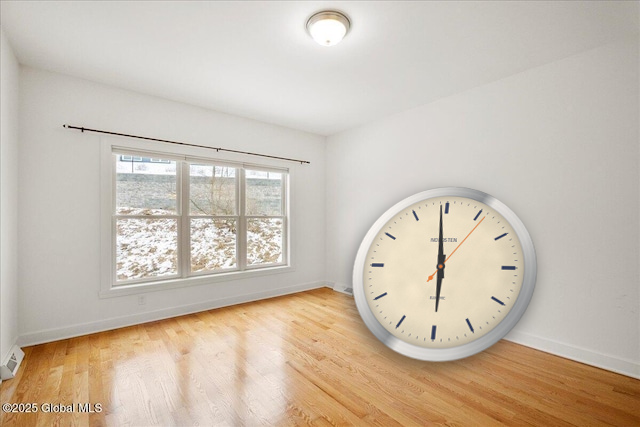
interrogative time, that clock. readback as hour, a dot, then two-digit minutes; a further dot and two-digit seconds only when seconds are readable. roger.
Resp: 5.59.06
